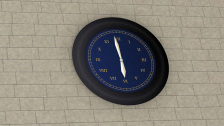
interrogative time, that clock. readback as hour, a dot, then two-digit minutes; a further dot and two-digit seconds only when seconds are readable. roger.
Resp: 5.59
